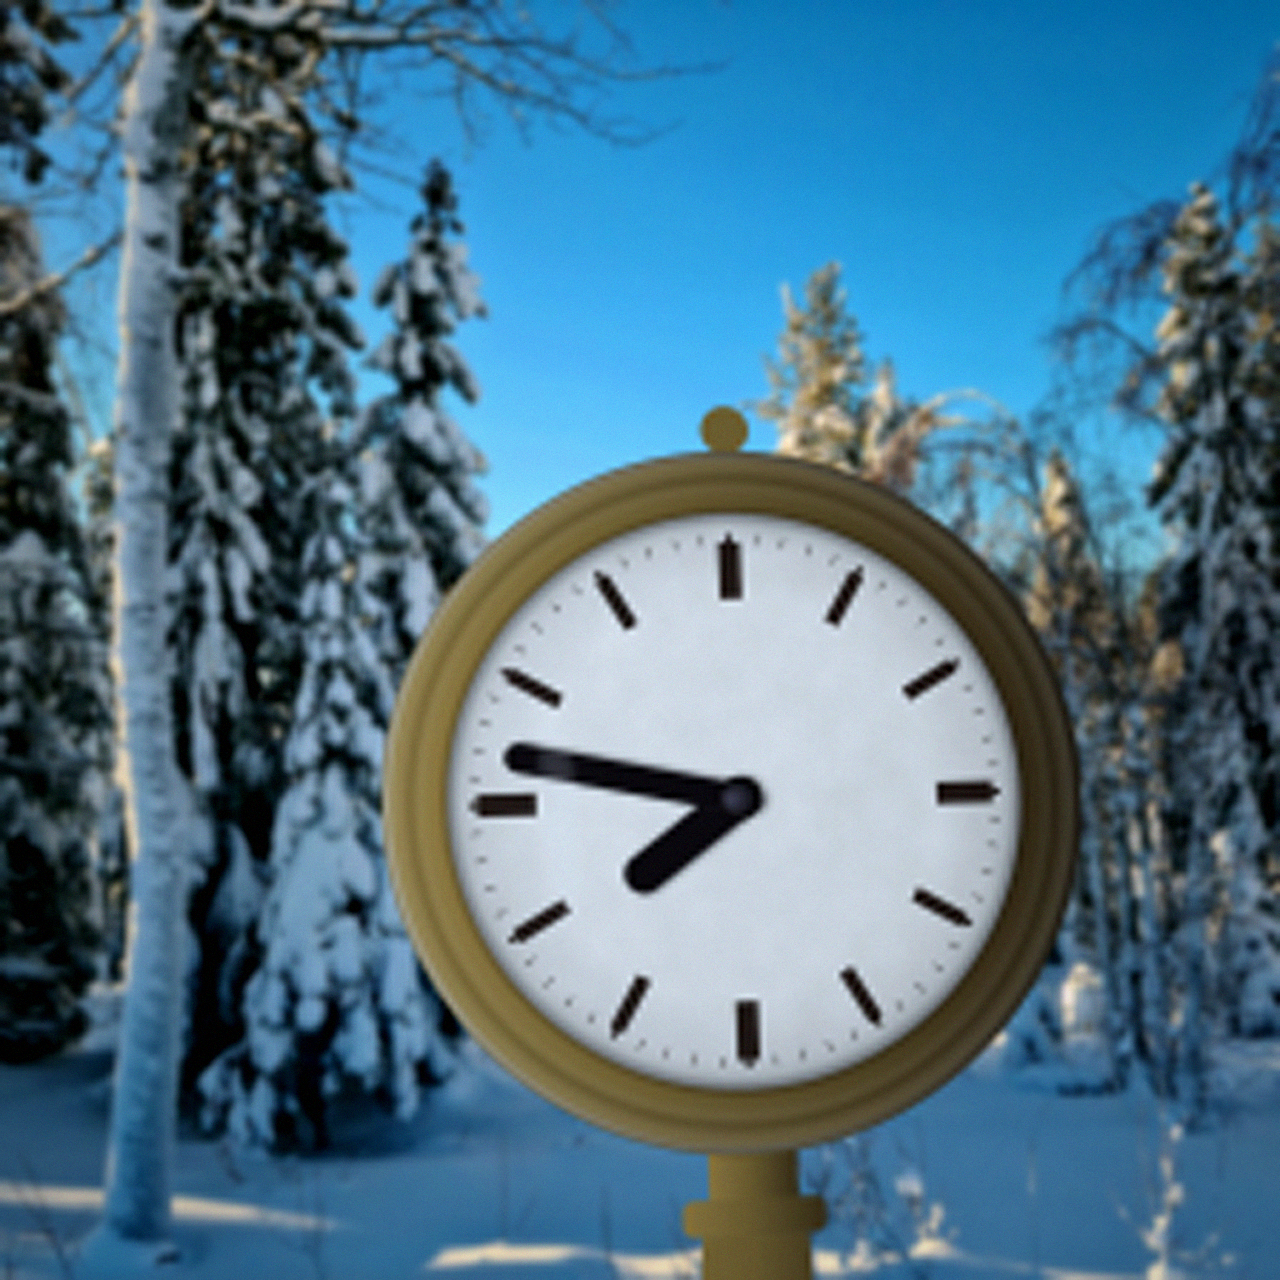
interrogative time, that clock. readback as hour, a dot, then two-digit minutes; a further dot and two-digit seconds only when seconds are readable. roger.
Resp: 7.47
